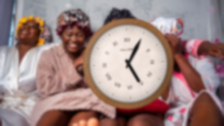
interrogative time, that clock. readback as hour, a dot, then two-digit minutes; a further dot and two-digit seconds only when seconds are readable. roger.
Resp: 5.05
